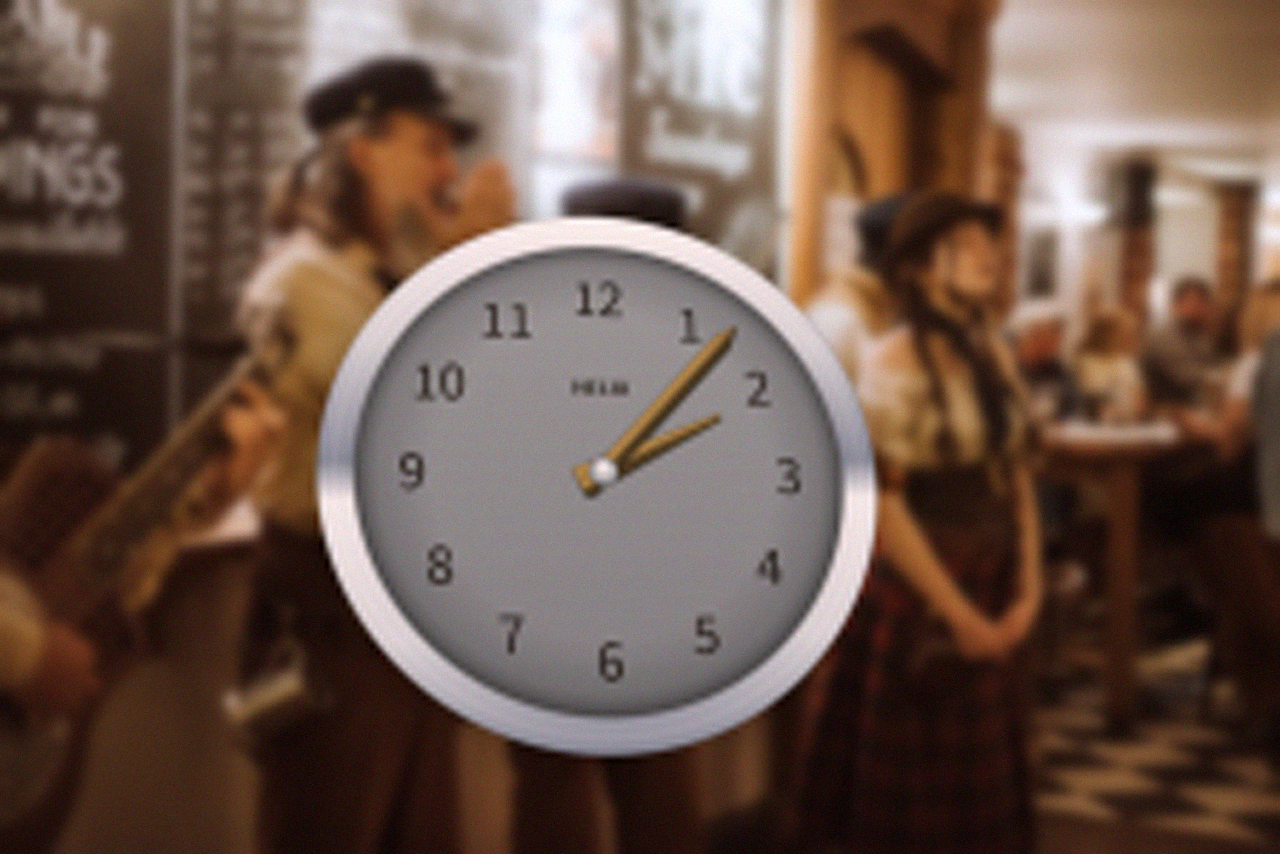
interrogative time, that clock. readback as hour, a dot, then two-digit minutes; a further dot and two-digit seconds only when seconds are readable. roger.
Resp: 2.07
